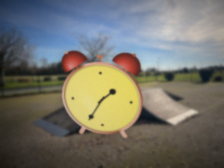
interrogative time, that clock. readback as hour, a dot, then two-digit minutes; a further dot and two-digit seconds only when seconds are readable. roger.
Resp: 1.35
